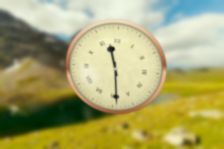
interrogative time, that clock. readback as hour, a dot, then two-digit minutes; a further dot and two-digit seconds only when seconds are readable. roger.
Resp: 11.29
